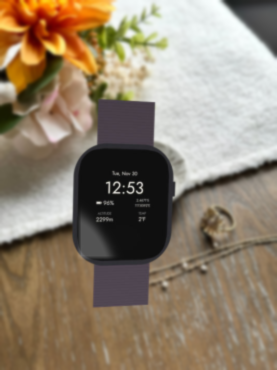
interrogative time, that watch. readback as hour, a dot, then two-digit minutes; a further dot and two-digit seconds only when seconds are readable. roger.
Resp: 12.53
